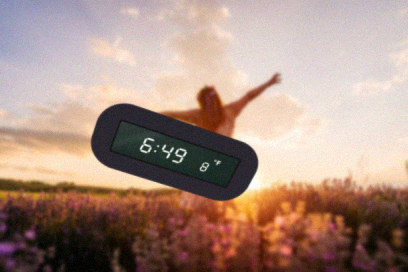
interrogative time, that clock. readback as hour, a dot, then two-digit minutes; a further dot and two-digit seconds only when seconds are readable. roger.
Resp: 6.49
